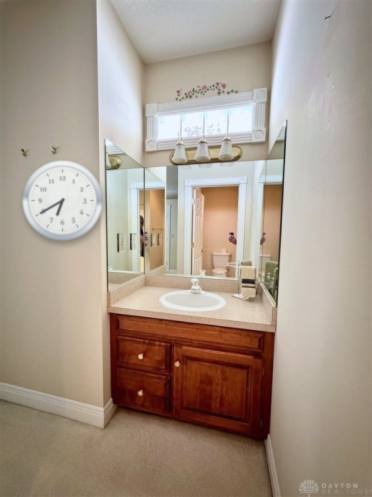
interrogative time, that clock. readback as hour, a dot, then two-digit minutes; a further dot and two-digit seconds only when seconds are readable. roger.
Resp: 6.40
